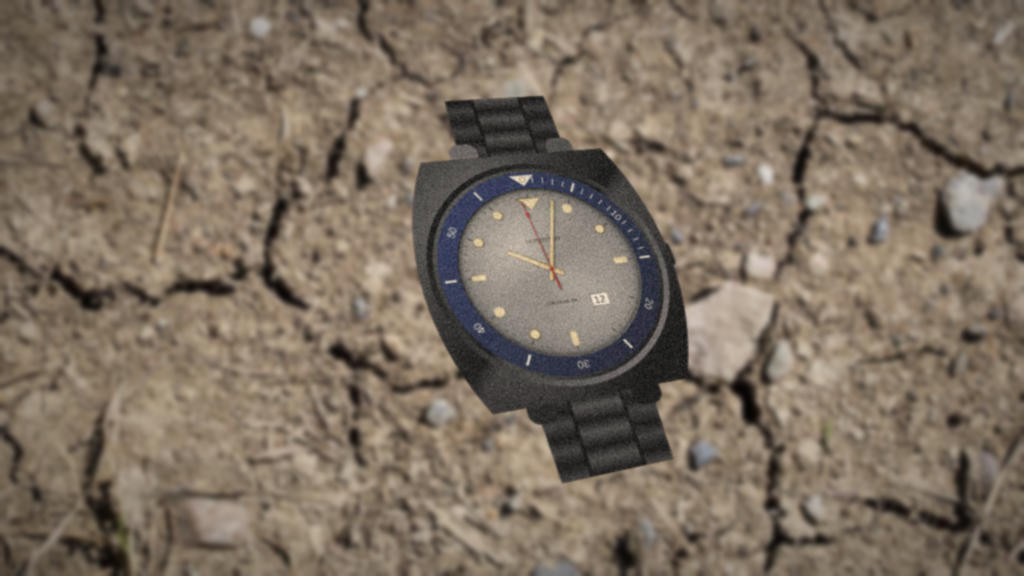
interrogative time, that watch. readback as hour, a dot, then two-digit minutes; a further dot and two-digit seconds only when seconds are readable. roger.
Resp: 10.02.59
